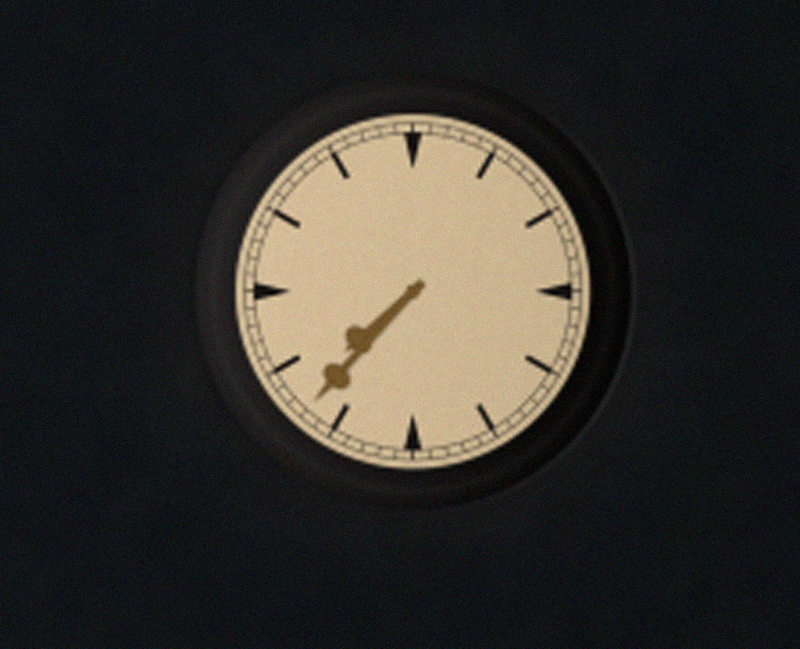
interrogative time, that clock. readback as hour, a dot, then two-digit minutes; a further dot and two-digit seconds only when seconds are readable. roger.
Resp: 7.37
